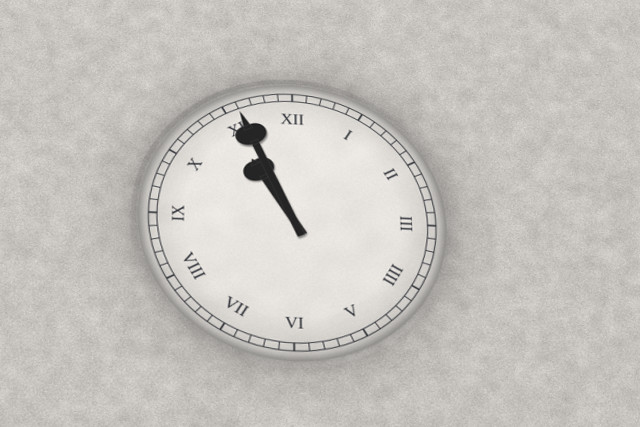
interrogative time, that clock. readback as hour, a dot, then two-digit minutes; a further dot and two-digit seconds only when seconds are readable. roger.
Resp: 10.56
